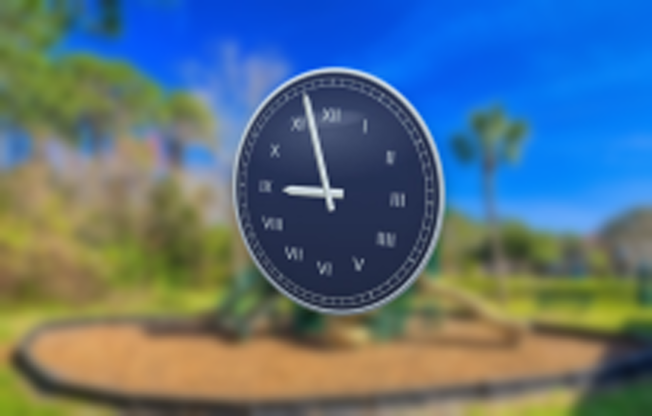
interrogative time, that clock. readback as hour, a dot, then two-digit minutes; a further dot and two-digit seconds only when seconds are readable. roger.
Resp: 8.57
